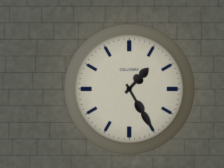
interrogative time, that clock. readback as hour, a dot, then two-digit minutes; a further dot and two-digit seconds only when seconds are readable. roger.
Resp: 1.25
